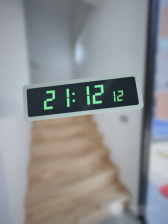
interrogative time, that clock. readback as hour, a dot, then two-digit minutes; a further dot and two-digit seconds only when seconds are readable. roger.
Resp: 21.12.12
